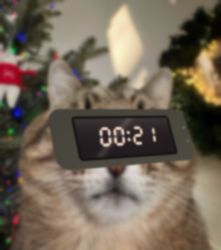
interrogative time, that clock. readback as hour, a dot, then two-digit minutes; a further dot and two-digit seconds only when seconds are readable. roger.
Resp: 0.21
